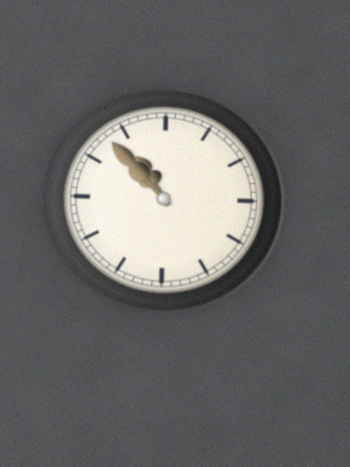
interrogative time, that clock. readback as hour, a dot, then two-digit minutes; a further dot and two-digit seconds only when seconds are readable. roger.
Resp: 10.53
